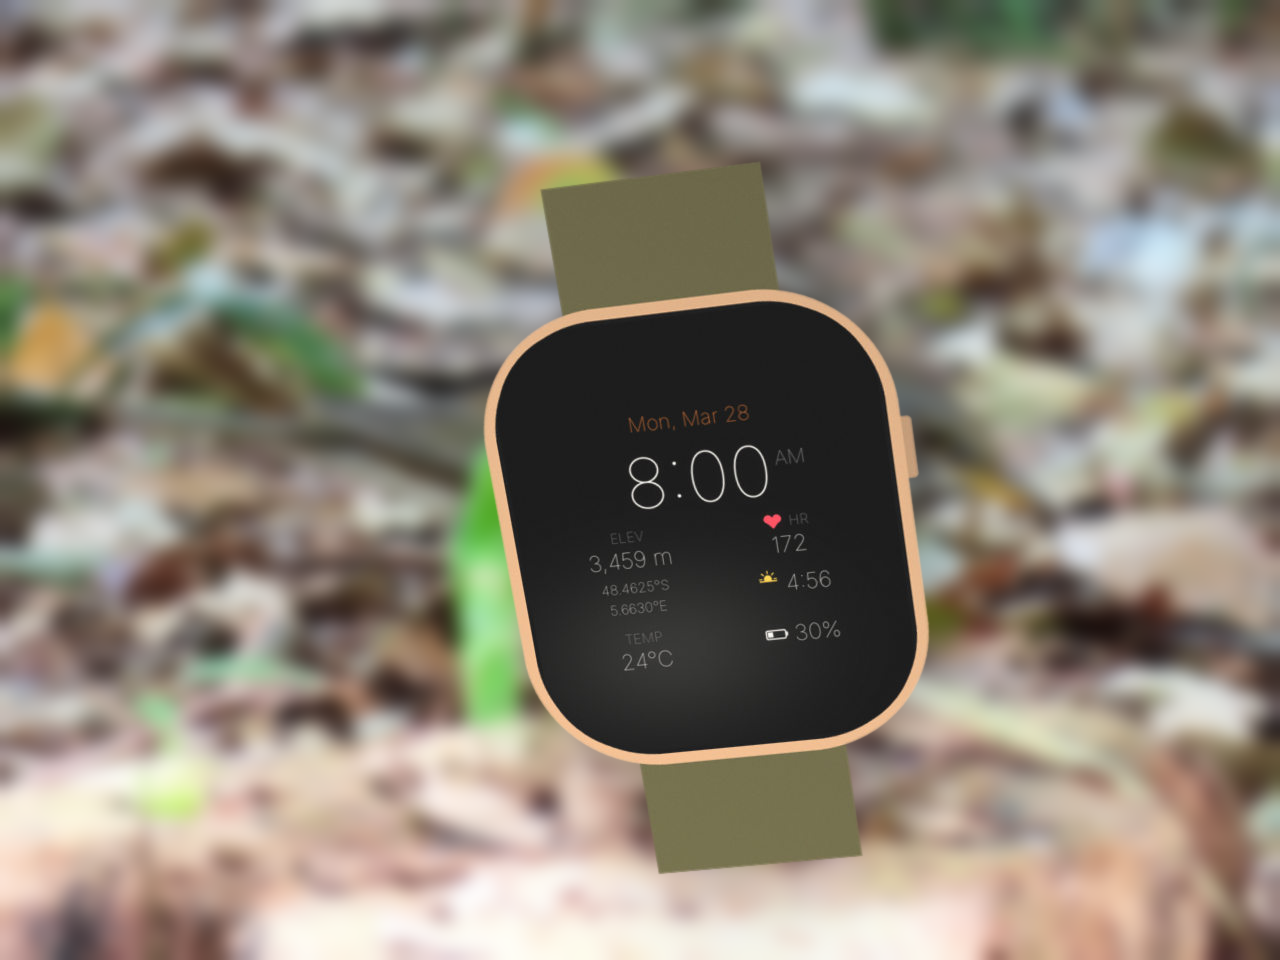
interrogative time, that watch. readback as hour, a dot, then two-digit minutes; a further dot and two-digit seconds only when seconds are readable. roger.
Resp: 8.00
